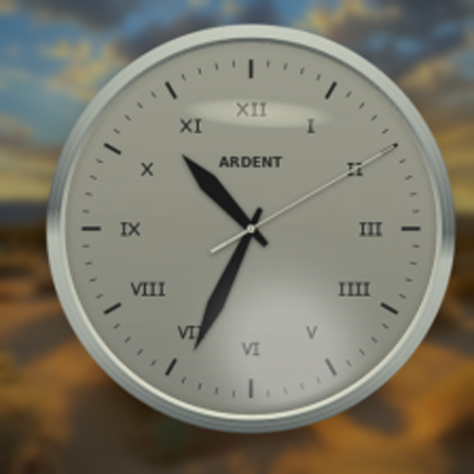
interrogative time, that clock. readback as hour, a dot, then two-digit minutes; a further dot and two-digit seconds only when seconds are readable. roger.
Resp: 10.34.10
